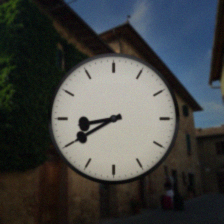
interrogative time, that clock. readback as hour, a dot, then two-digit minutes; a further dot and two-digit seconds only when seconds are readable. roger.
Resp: 8.40
